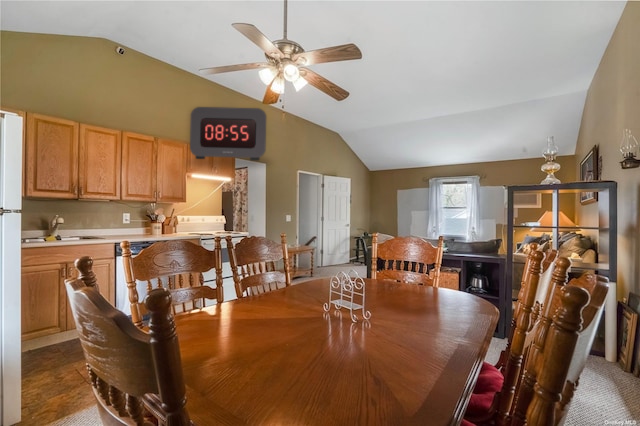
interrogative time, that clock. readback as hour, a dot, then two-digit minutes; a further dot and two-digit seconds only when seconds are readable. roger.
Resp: 8.55
